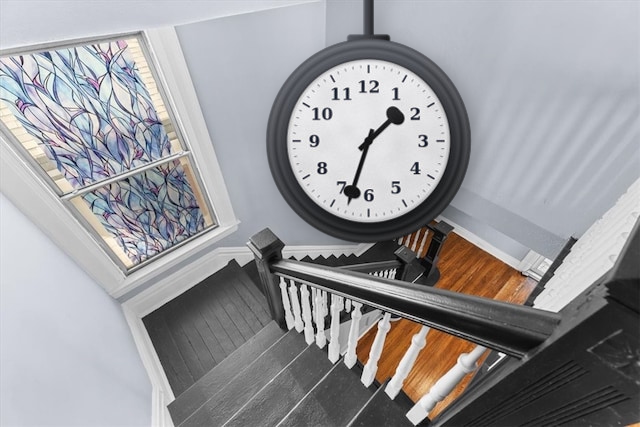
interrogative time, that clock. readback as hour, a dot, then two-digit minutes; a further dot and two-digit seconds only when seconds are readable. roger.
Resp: 1.33
